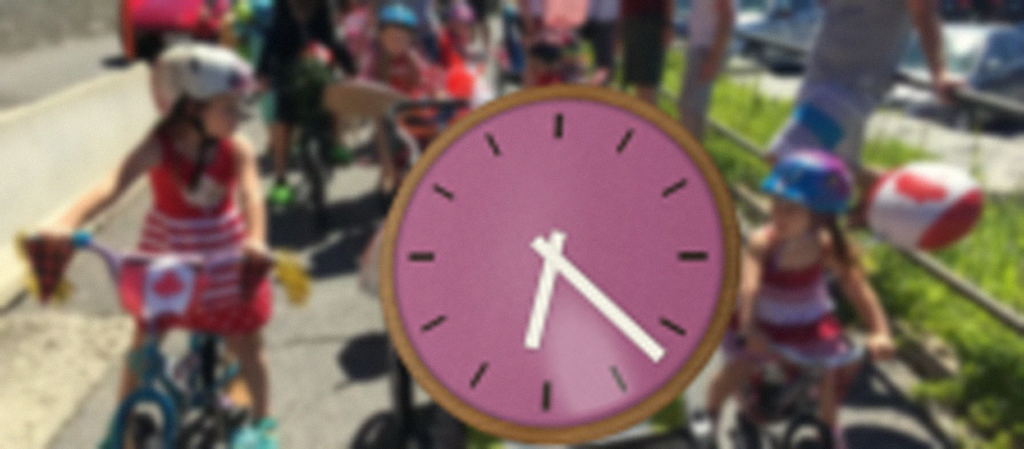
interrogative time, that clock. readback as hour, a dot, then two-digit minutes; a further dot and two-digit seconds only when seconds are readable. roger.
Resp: 6.22
